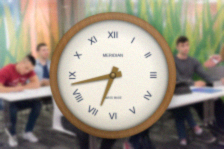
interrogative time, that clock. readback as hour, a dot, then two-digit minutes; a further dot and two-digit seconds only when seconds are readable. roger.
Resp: 6.43
